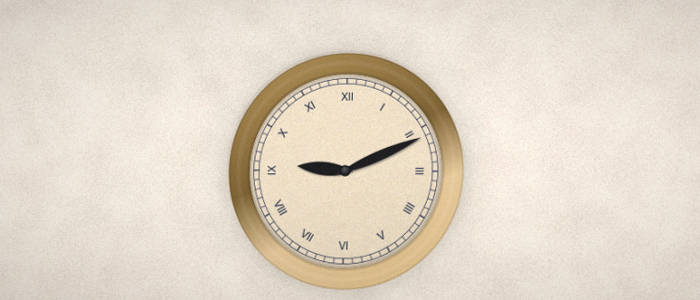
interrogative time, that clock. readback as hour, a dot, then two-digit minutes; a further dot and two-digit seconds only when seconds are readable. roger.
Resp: 9.11
